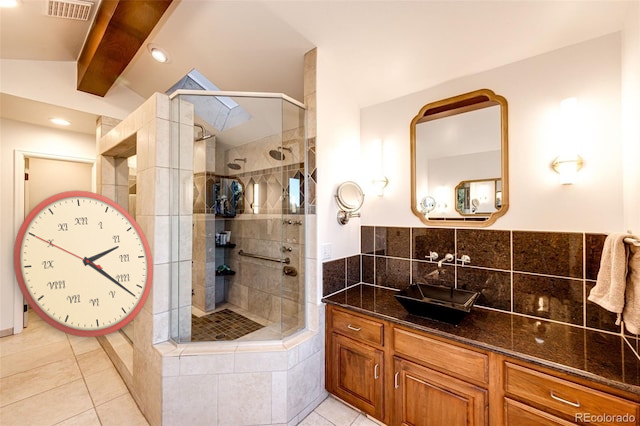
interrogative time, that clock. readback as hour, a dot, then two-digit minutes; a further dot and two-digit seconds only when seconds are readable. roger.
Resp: 2.21.50
